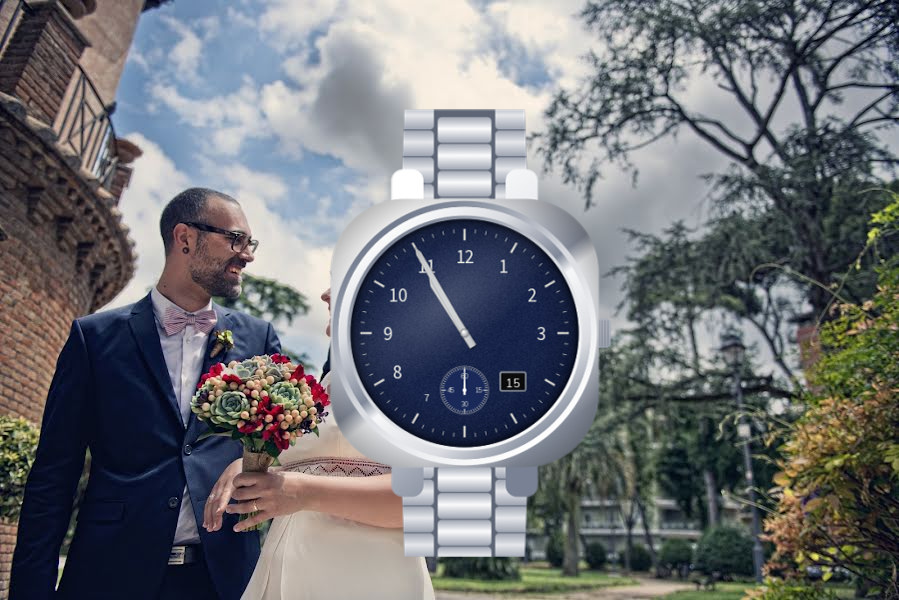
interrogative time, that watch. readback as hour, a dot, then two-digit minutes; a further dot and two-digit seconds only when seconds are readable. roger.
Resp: 10.55
